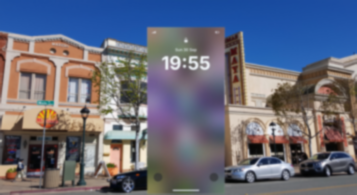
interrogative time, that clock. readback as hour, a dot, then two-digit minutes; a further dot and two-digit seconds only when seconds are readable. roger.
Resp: 19.55
